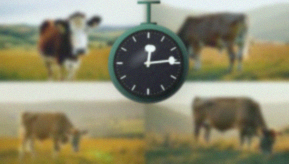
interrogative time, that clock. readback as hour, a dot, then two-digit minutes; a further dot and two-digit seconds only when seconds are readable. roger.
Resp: 12.14
